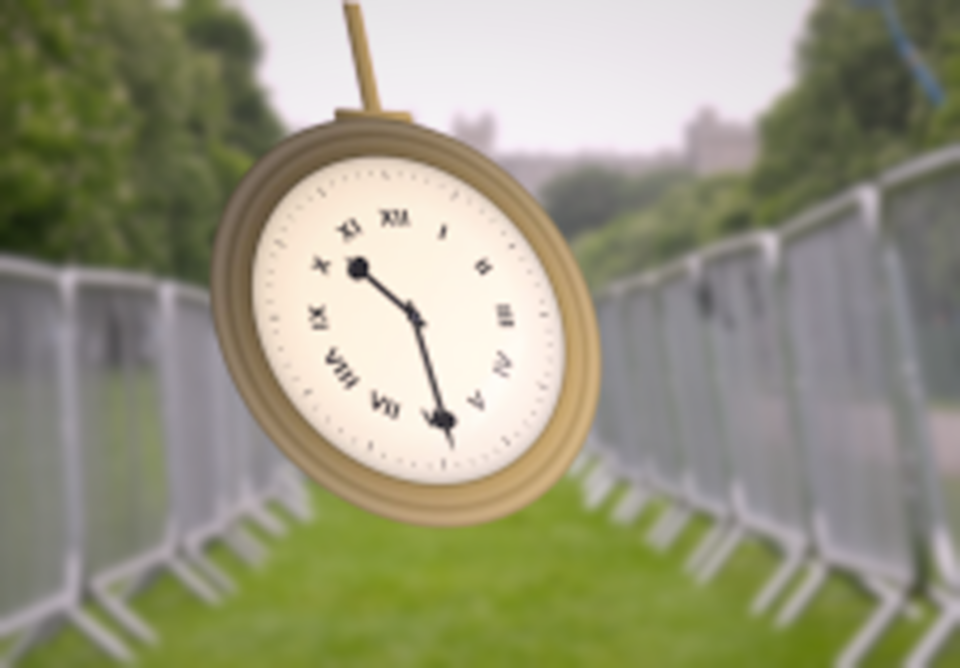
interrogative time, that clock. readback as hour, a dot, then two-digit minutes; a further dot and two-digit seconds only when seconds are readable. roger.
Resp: 10.29
